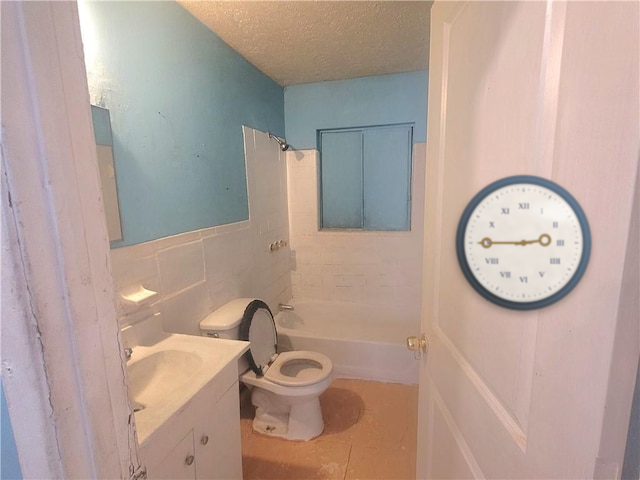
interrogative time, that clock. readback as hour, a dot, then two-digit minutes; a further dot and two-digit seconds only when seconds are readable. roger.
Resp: 2.45
